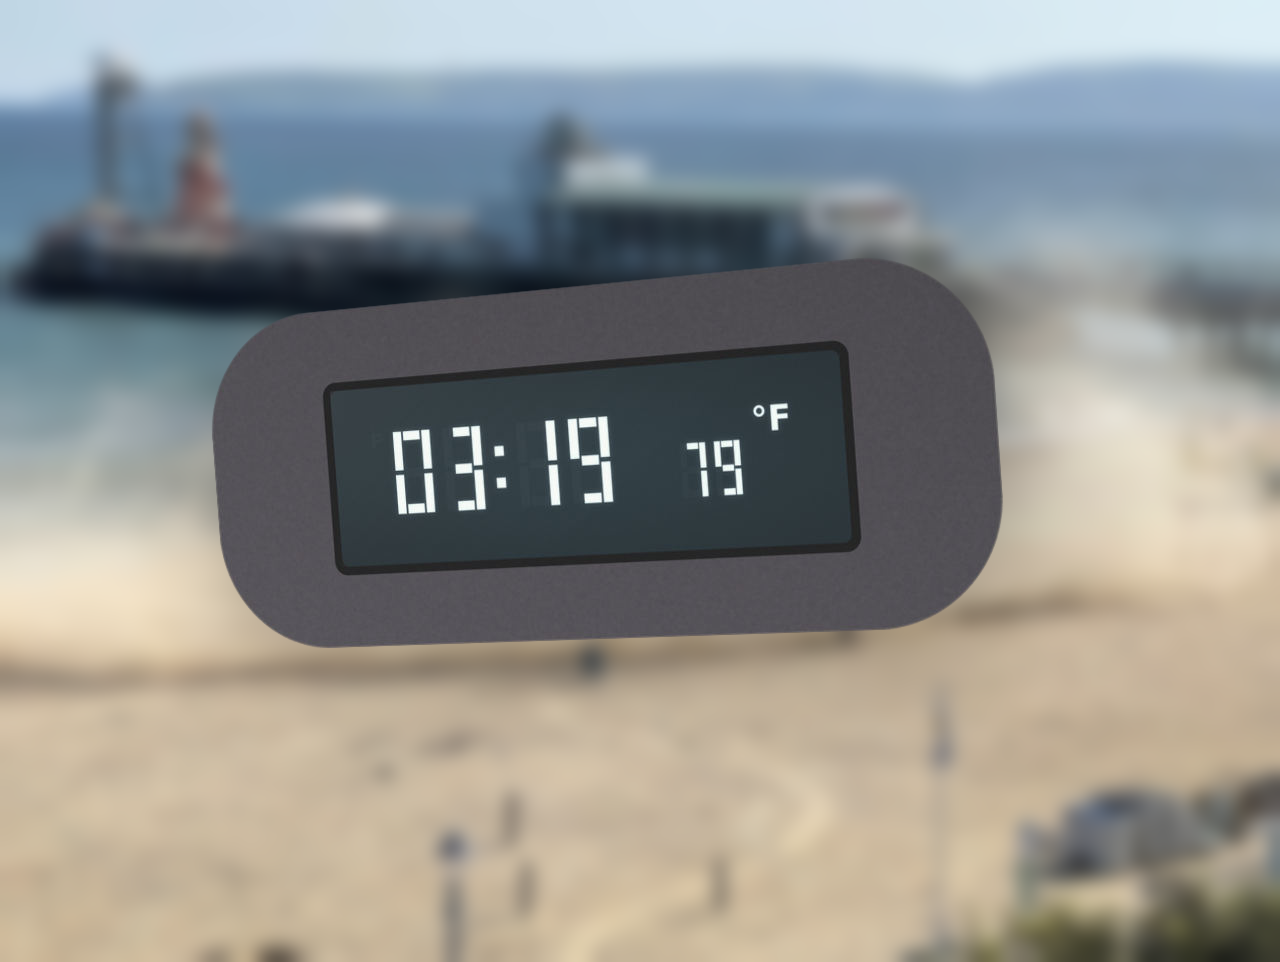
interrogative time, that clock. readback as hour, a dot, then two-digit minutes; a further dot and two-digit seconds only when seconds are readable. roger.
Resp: 3.19
